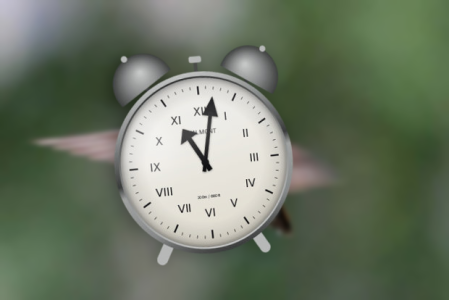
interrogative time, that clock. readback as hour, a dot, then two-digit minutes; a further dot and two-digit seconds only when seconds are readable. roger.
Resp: 11.02
